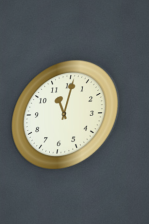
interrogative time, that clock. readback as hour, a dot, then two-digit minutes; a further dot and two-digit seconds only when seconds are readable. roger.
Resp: 11.01
